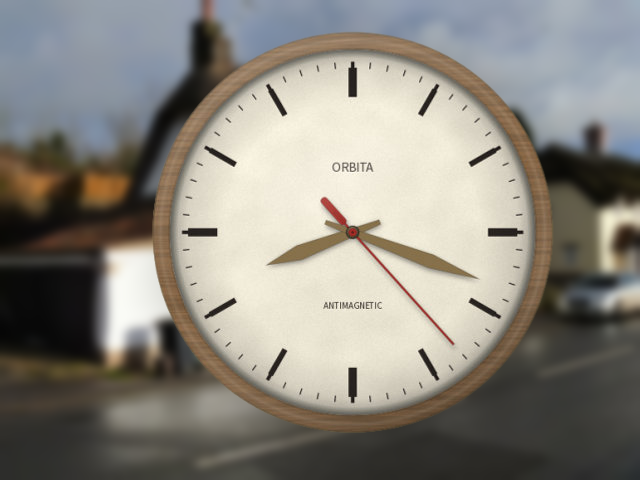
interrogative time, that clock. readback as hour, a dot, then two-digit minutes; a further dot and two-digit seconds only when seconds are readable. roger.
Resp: 8.18.23
